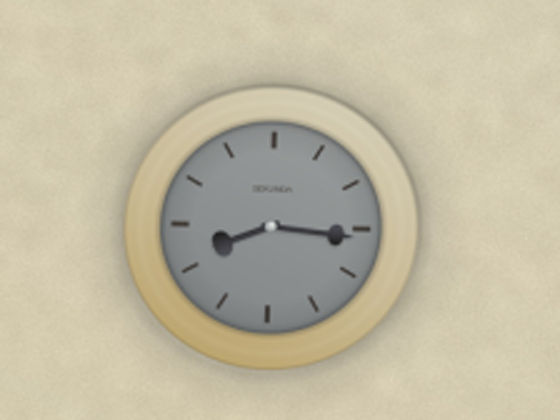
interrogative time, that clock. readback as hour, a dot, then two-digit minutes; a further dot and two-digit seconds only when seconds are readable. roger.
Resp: 8.16
